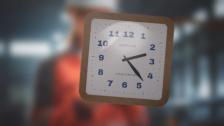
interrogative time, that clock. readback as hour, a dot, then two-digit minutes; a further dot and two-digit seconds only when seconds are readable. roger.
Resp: 2.23
